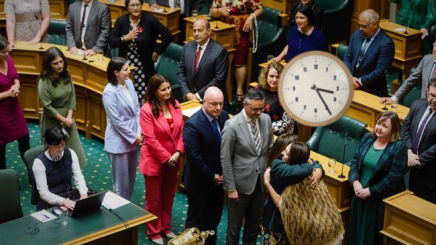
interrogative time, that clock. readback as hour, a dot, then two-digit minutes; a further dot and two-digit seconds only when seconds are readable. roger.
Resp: 3.25
